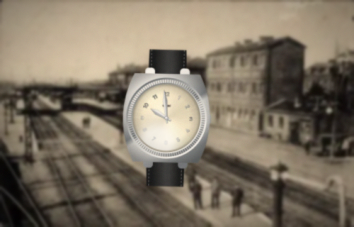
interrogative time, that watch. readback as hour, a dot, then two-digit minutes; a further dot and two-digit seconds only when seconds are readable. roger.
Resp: 9.59
